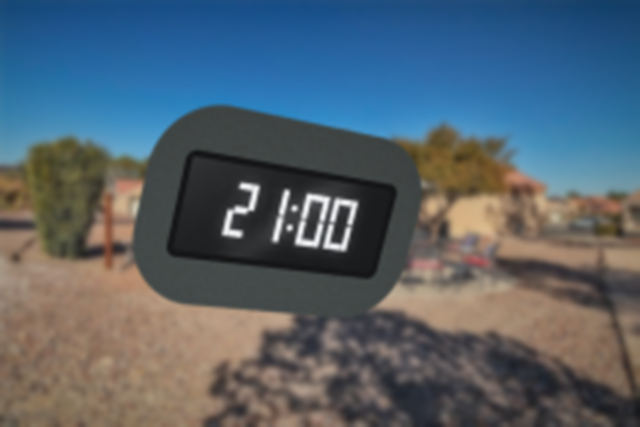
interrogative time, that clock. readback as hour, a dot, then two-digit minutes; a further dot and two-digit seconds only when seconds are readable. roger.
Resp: 21.00
